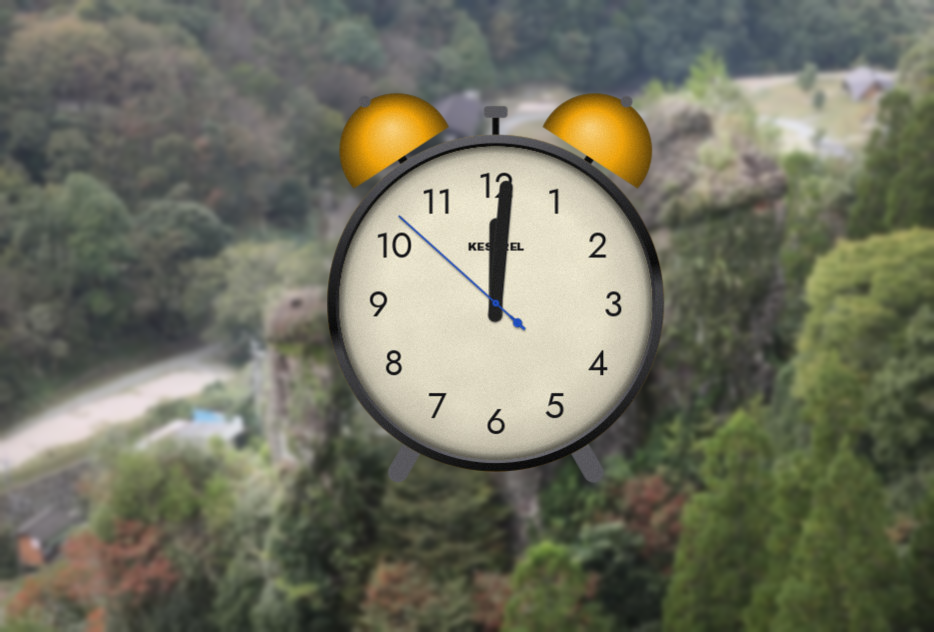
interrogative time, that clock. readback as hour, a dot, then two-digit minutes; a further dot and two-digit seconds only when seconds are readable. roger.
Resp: 12.00.52
